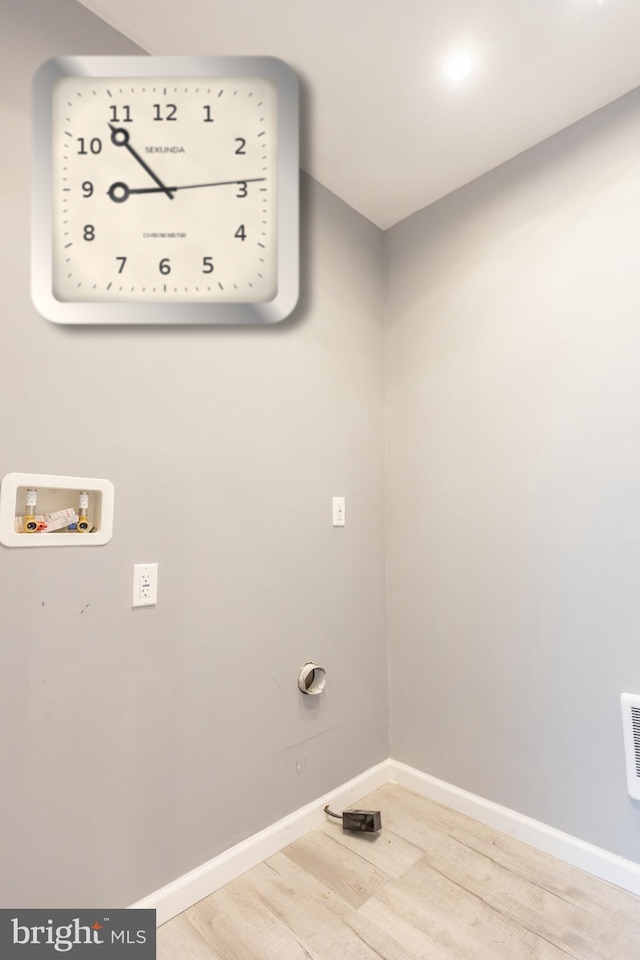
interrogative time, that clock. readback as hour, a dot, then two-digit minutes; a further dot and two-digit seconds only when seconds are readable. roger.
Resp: 8.53.14
